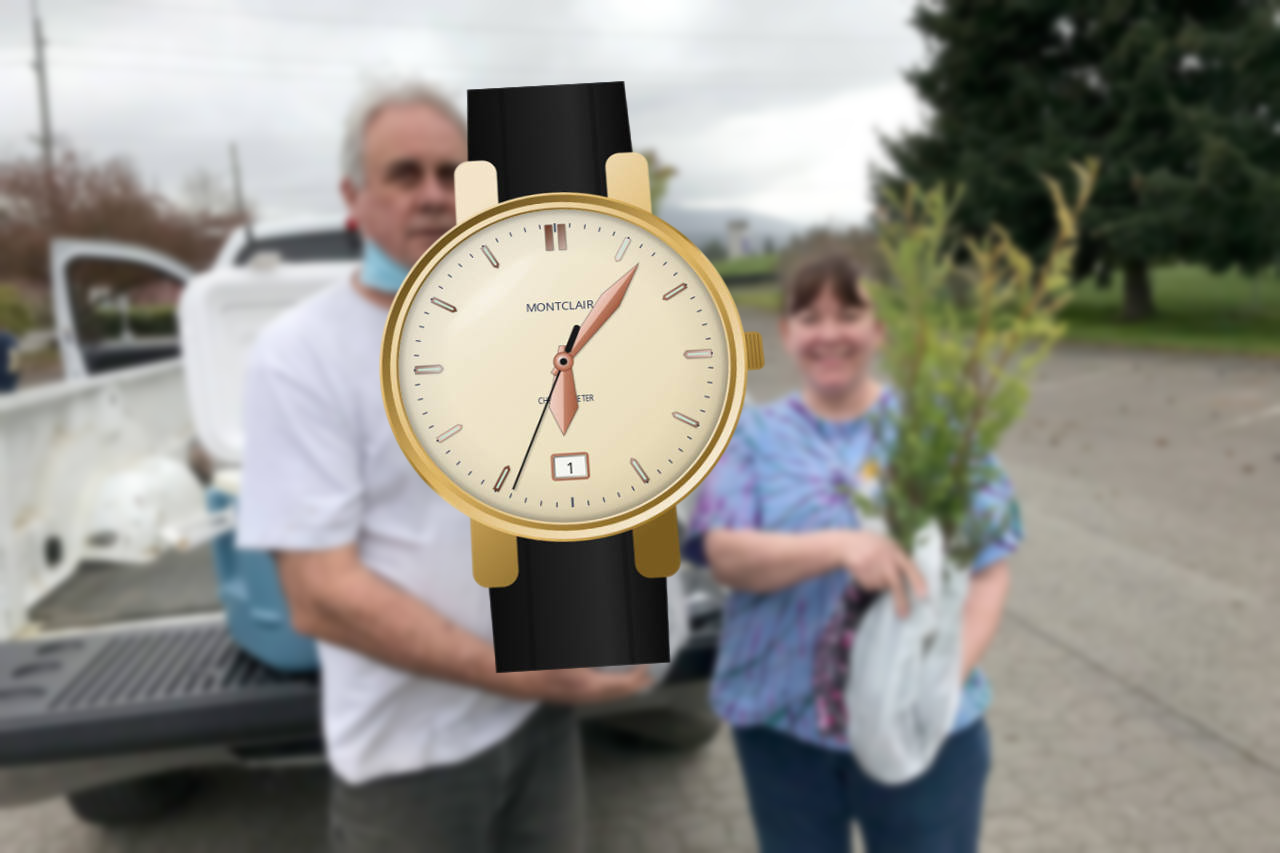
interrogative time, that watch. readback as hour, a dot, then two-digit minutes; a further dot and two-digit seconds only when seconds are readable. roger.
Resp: 6.06.34
